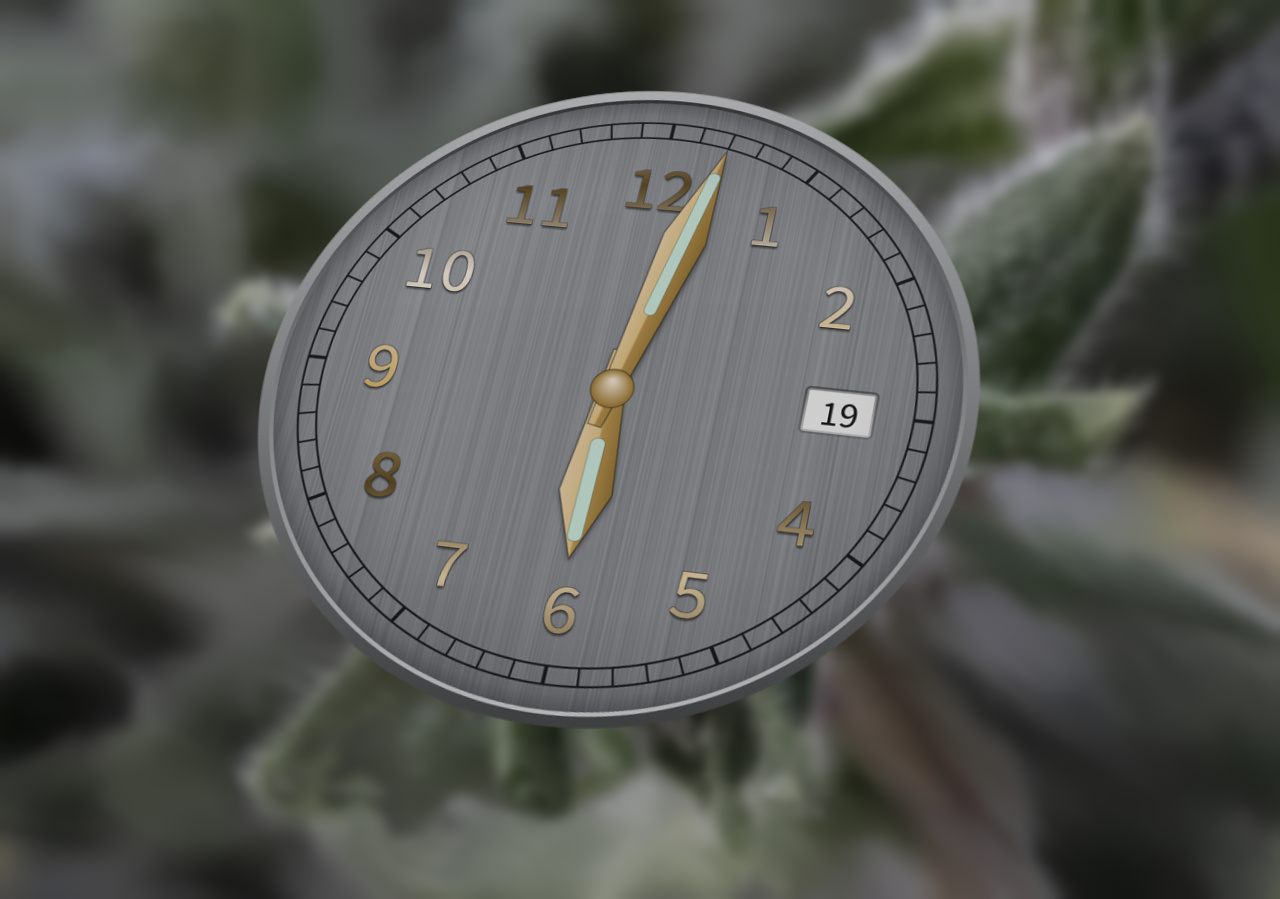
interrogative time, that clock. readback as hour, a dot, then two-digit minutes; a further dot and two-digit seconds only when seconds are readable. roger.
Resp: 6.02
